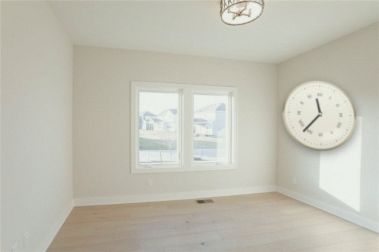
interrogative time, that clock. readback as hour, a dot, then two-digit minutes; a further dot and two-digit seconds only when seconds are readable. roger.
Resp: 11.37
